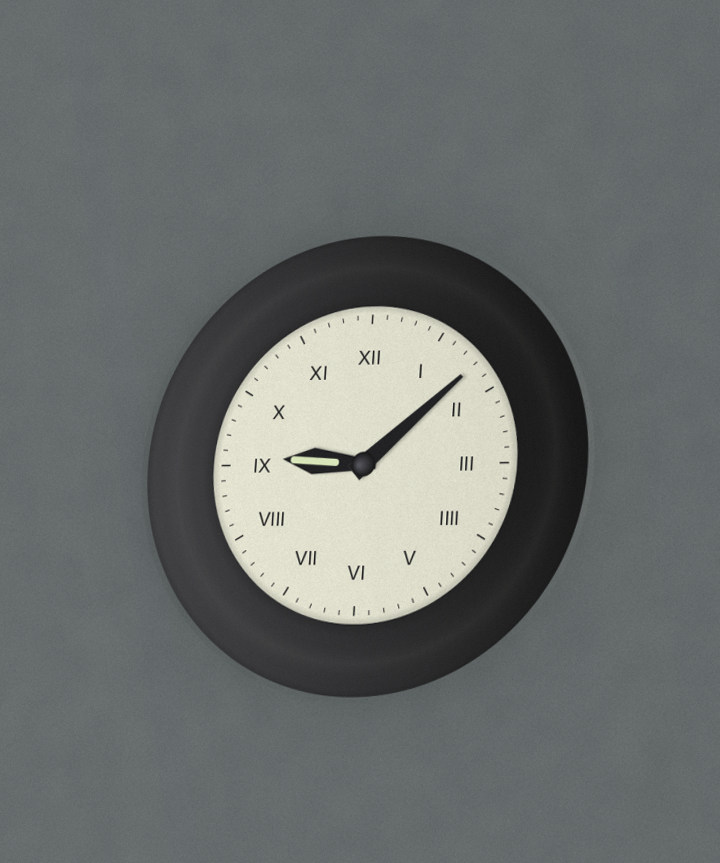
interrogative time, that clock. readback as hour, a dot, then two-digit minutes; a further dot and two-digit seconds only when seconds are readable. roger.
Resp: 9.08
